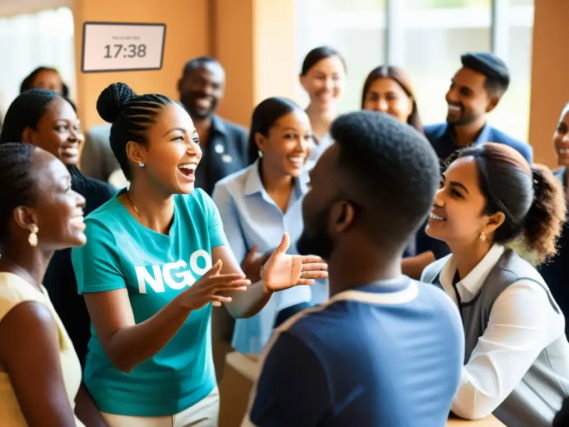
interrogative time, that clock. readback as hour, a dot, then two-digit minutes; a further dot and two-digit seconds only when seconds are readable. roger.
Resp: 17.38
